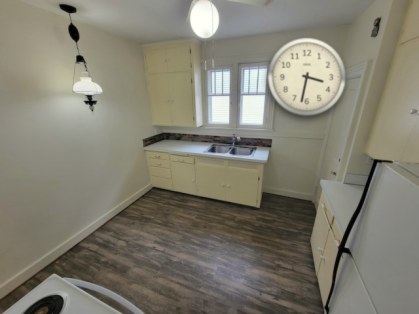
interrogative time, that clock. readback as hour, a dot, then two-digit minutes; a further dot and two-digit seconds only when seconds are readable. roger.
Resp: 3.32
